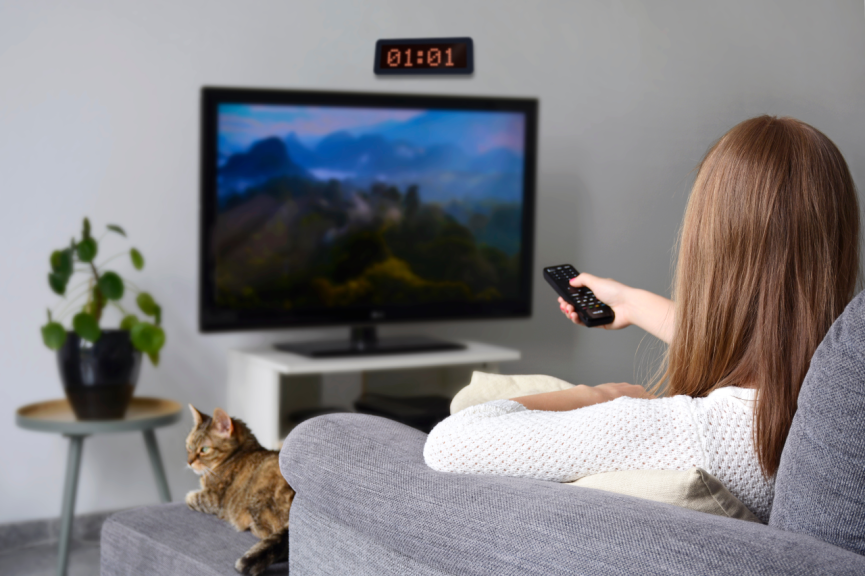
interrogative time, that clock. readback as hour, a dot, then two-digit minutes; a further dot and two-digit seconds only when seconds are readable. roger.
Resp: 1.01
